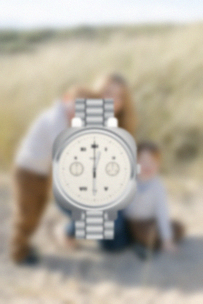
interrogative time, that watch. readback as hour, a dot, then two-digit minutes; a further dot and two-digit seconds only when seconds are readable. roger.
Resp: 12.30
